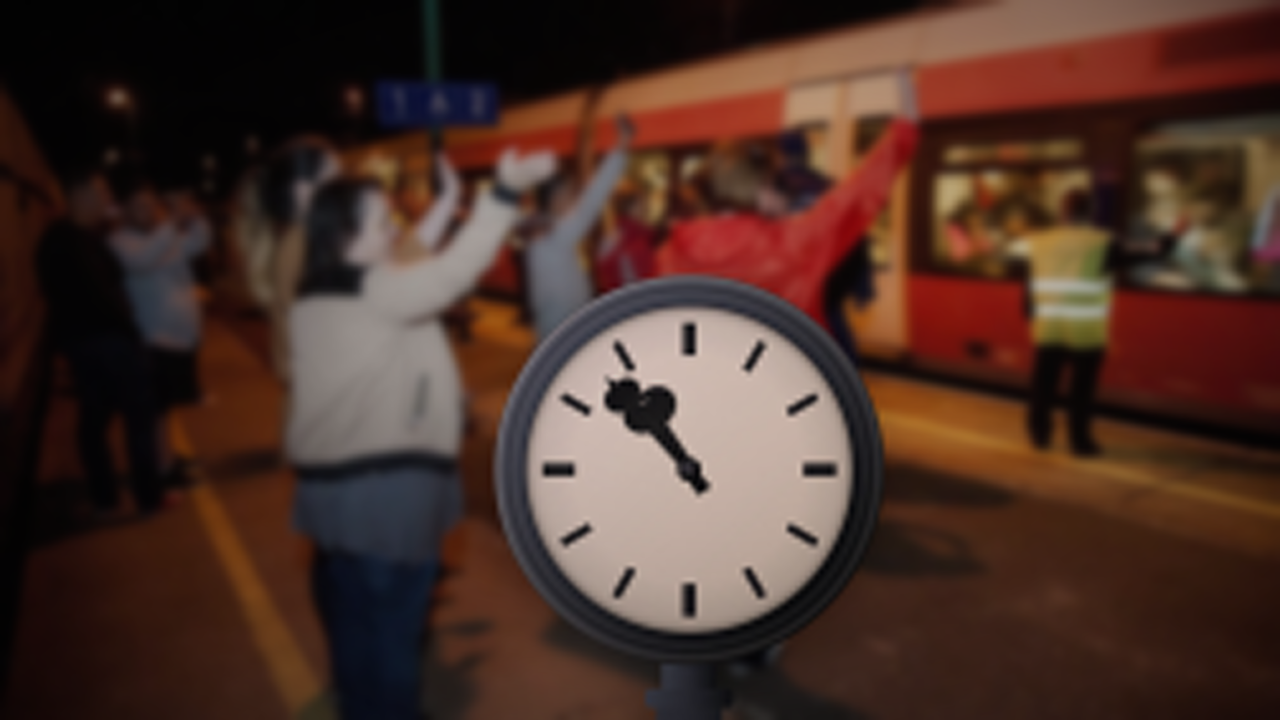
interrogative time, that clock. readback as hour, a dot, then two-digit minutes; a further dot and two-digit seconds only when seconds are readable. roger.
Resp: 10.53
